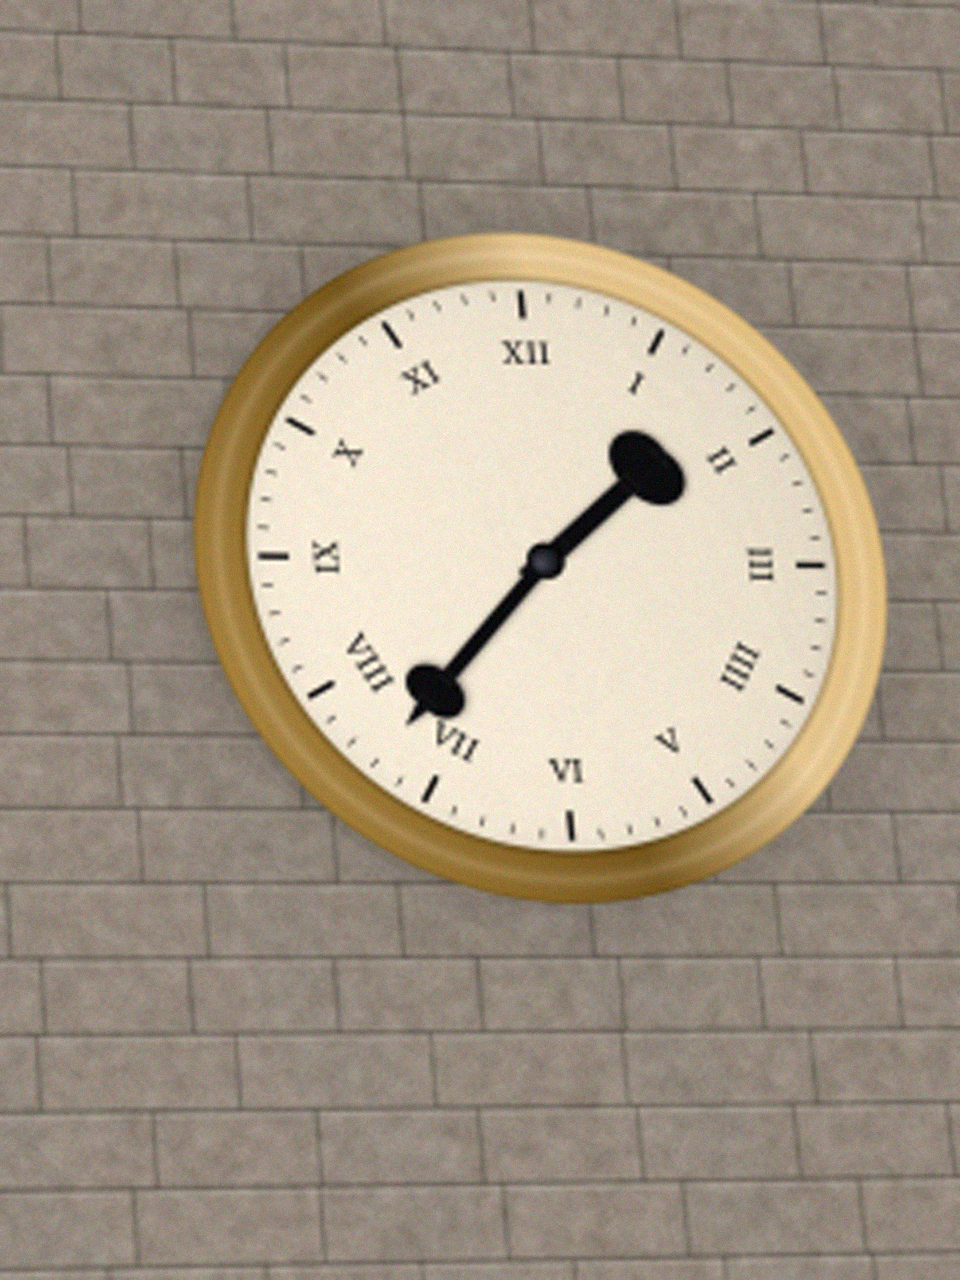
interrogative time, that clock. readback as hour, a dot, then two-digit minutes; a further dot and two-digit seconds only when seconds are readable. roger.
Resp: 1.37
